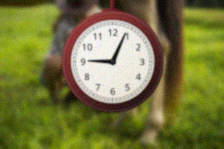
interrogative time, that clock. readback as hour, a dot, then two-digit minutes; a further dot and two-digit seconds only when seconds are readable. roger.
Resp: 9.04
